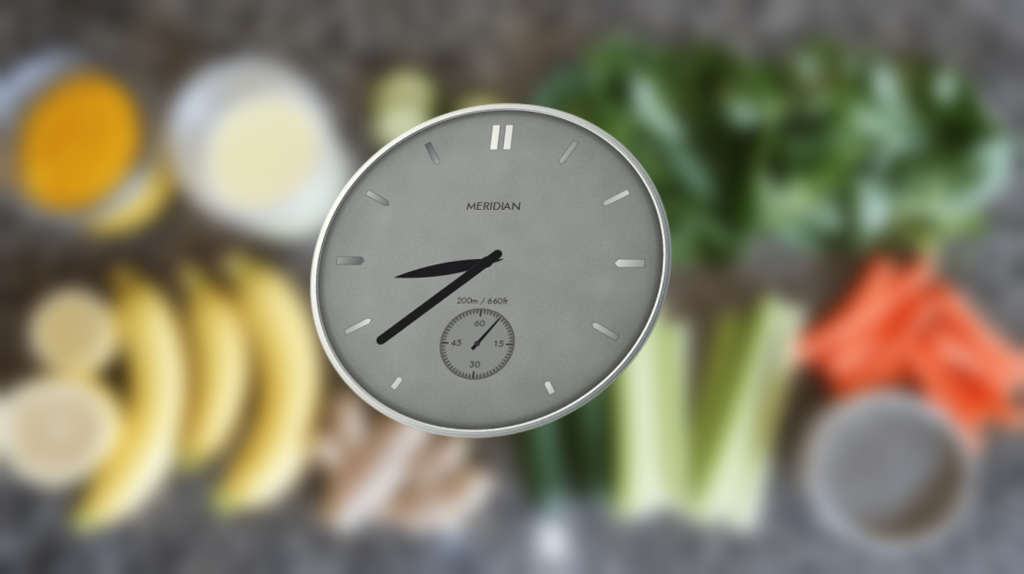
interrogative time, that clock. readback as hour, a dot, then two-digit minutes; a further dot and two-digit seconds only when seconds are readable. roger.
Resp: 8.38.06
